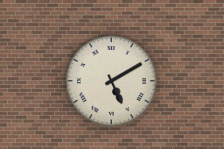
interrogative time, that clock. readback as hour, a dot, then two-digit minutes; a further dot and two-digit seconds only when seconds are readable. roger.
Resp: 5.10
